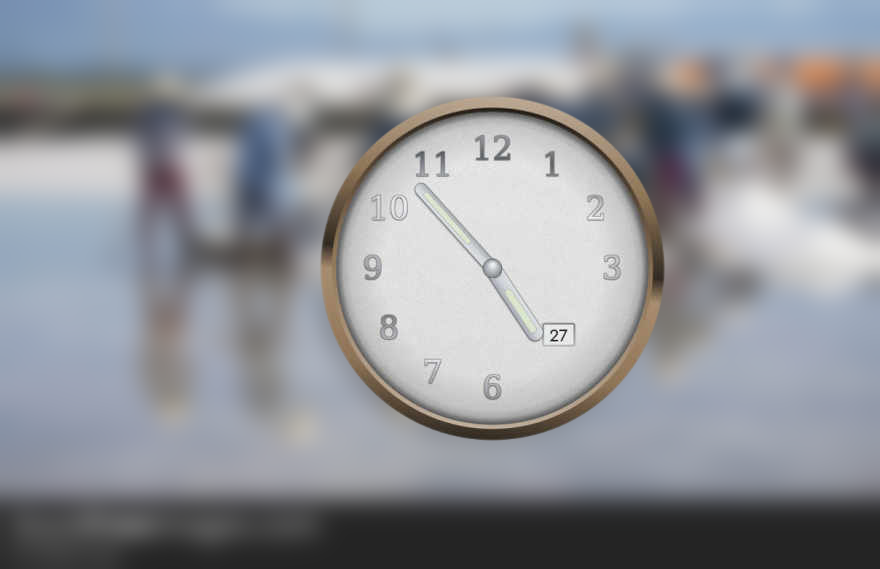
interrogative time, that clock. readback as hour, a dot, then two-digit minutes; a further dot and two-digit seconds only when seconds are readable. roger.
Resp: 4.53
